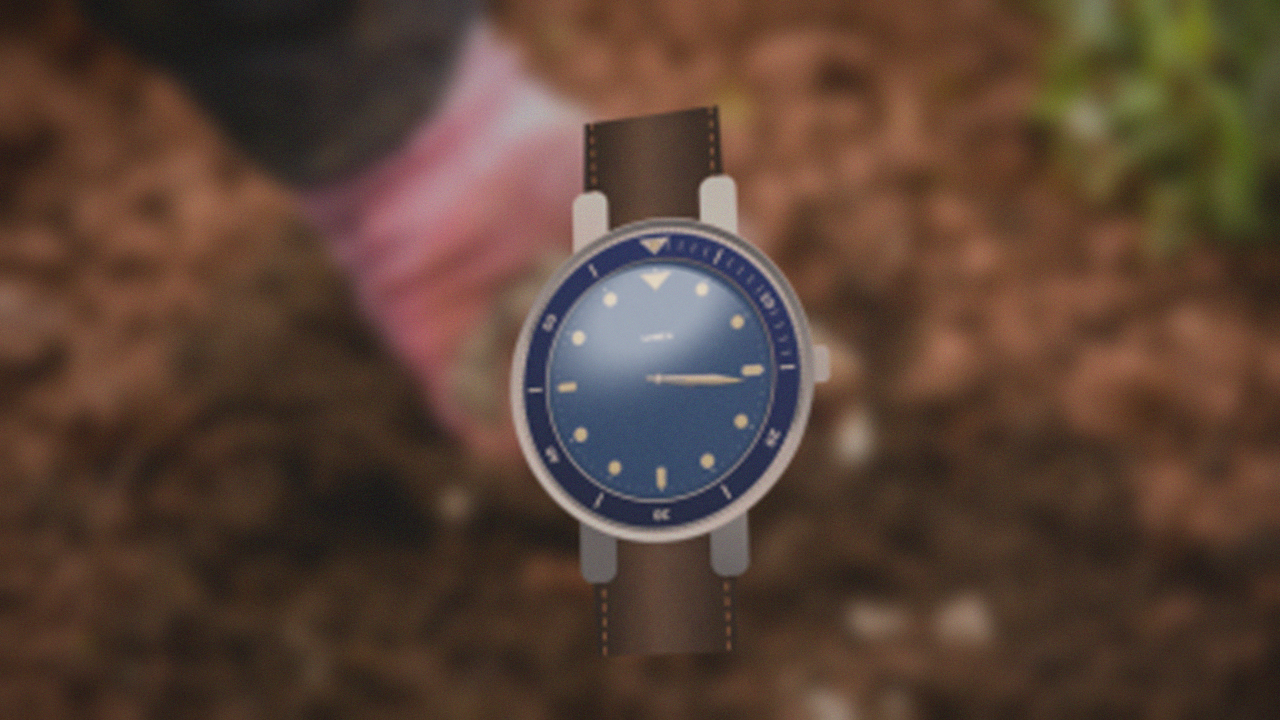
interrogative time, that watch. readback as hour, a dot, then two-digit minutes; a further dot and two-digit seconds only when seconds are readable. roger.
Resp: 3.16
